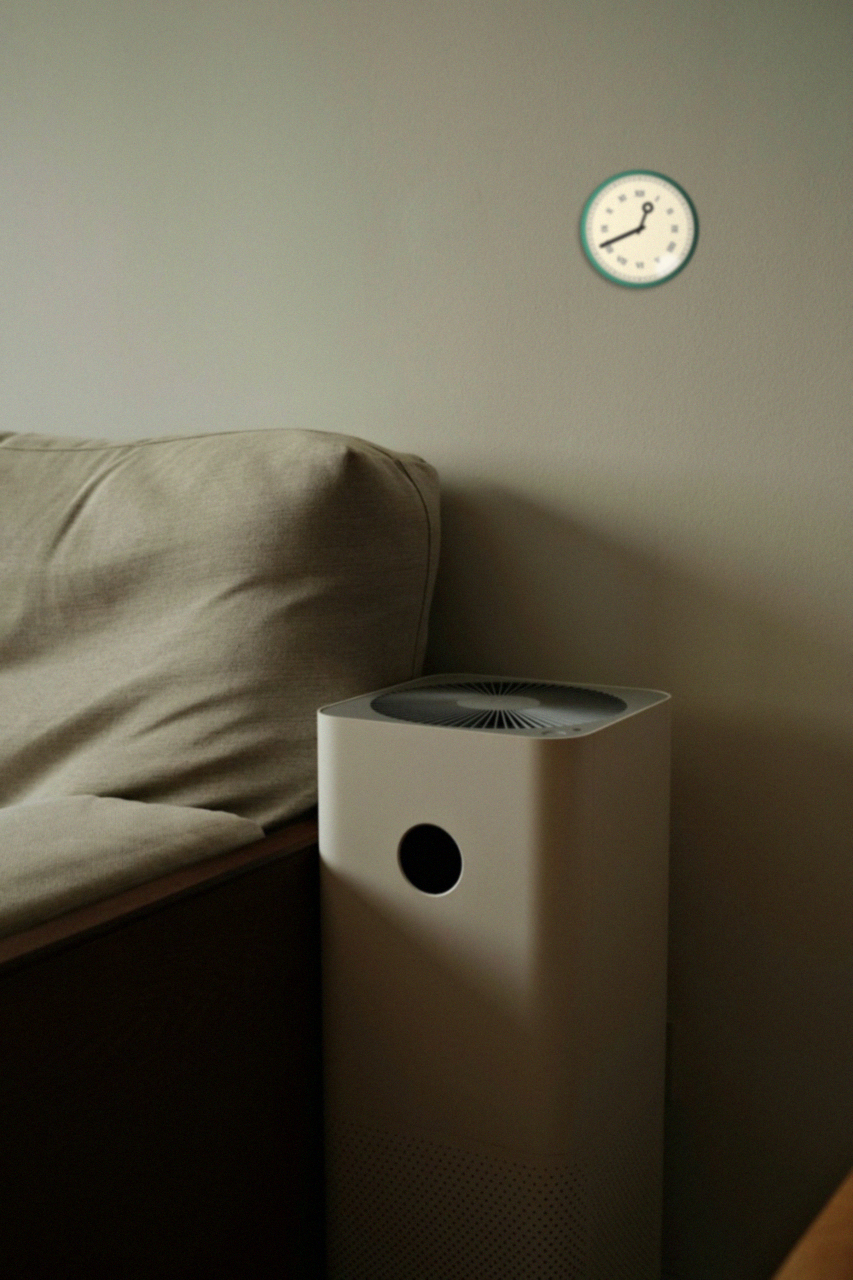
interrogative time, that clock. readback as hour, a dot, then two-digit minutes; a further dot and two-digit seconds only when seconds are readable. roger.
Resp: 12.41
